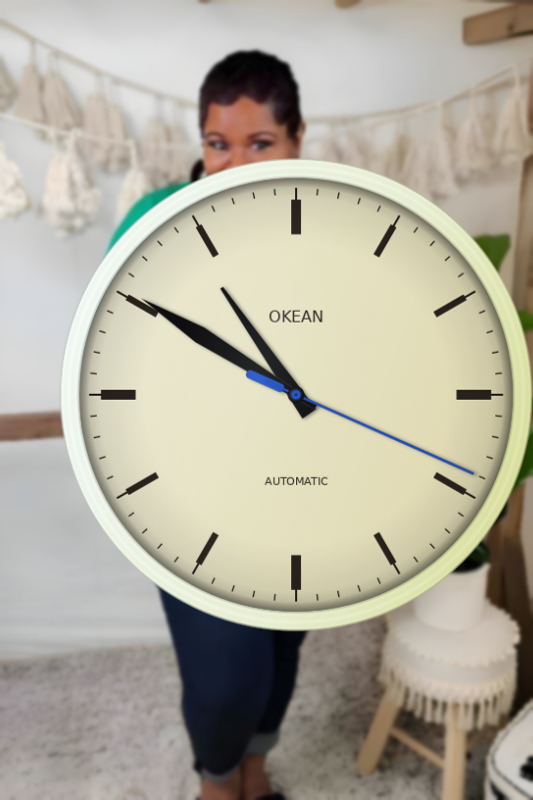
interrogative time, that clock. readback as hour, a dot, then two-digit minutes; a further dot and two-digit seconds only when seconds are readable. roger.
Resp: 10.50.19
